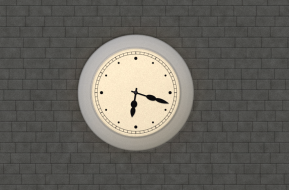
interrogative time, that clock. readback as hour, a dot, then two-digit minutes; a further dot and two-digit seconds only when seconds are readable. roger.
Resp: 6.18
